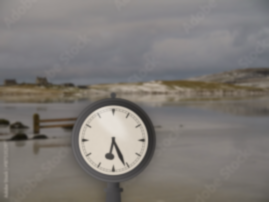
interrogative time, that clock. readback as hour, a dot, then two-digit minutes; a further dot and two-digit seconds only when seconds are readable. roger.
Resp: 6.26
